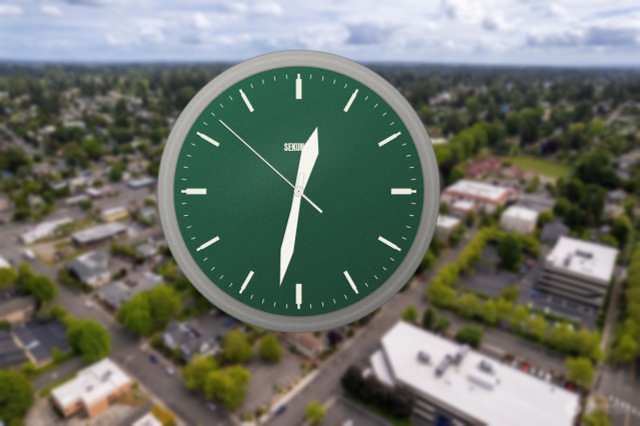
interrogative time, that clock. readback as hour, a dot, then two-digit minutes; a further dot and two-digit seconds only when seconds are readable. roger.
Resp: 12.31.52
